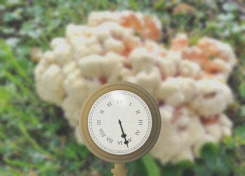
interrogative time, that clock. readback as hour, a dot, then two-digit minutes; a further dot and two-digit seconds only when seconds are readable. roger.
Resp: 5.27
